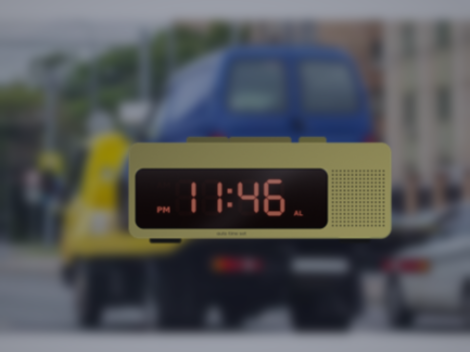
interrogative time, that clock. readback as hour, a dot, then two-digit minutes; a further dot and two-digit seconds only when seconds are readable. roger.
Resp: 11.46
